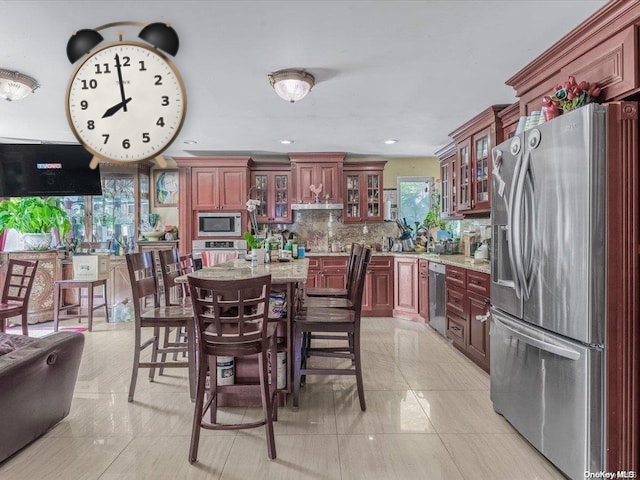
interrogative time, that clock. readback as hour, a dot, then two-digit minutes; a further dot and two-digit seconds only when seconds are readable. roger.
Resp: 7.59
